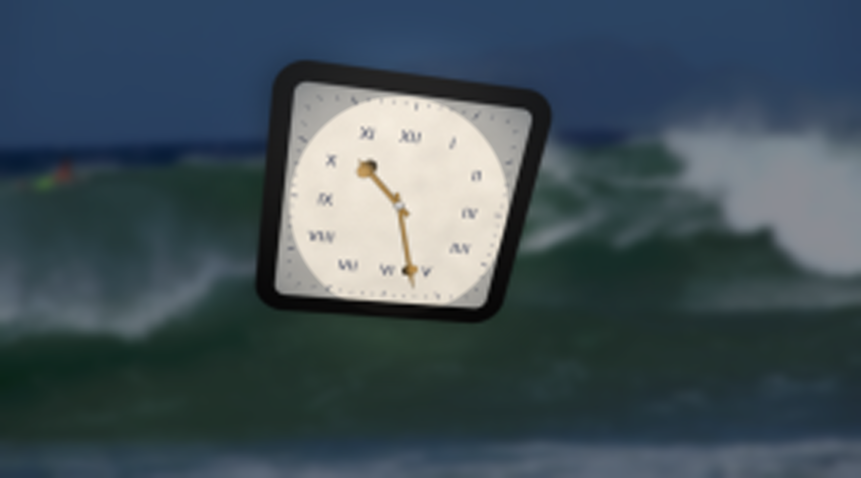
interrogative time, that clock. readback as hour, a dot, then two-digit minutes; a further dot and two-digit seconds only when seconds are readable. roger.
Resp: 10.27
